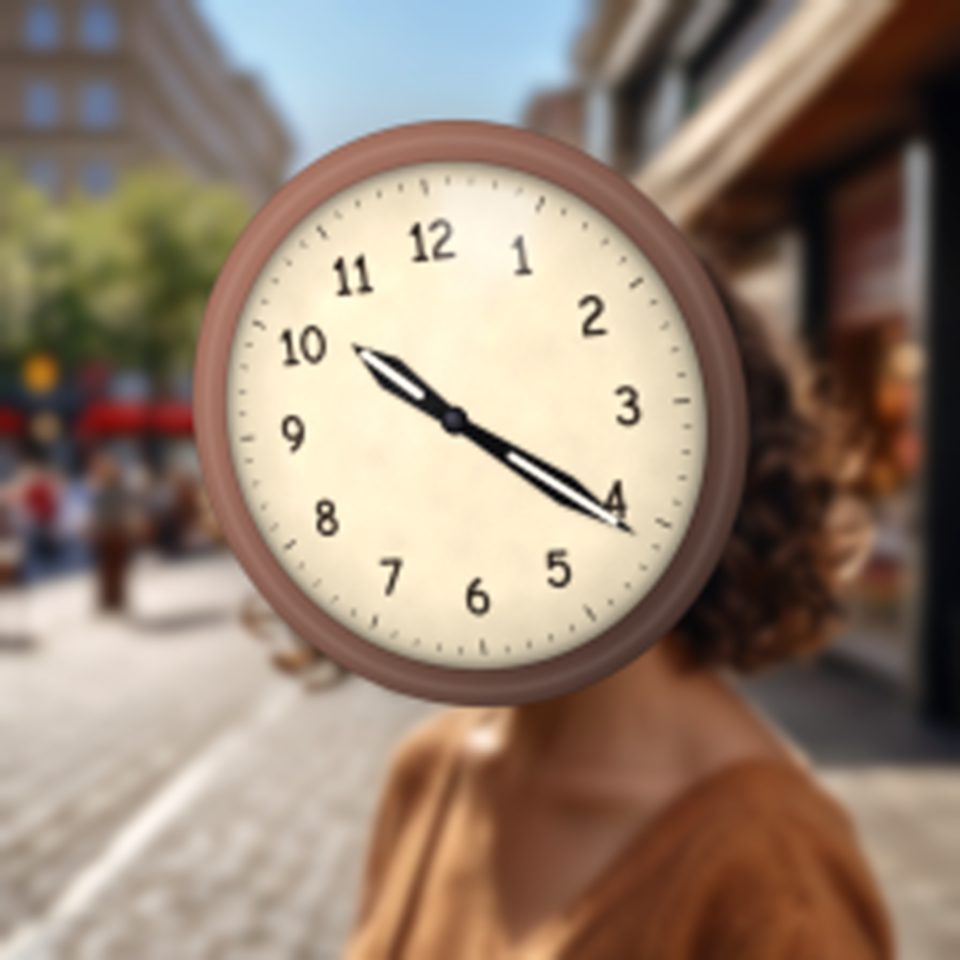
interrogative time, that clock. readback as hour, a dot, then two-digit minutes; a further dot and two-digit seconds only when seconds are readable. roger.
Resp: 10.21
